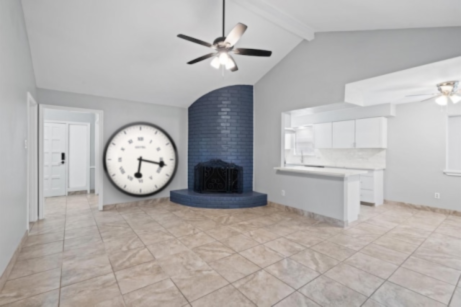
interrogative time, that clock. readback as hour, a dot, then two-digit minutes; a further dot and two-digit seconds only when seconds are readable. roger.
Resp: 6.17
